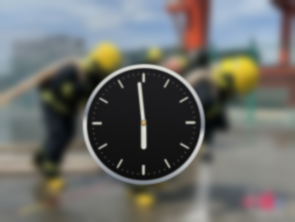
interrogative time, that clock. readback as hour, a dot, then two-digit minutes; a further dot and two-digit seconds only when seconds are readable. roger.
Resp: 5.59
